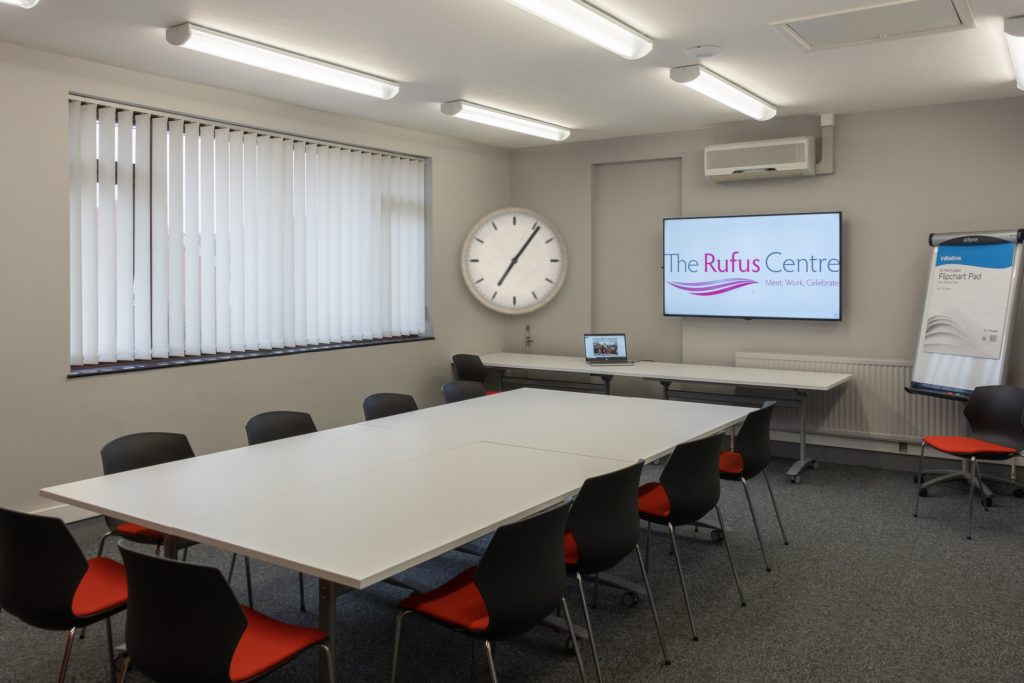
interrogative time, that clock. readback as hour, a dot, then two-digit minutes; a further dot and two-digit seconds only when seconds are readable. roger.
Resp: 7.06
